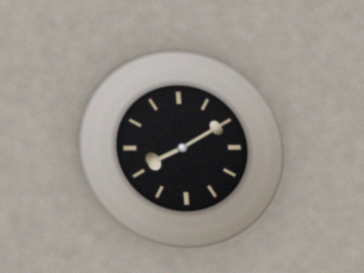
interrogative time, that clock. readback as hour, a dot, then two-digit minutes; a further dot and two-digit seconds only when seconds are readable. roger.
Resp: 8.10
